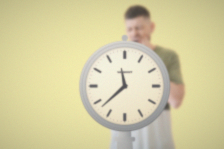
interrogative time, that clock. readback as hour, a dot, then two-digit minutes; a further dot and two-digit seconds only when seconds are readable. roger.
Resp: 11.38
